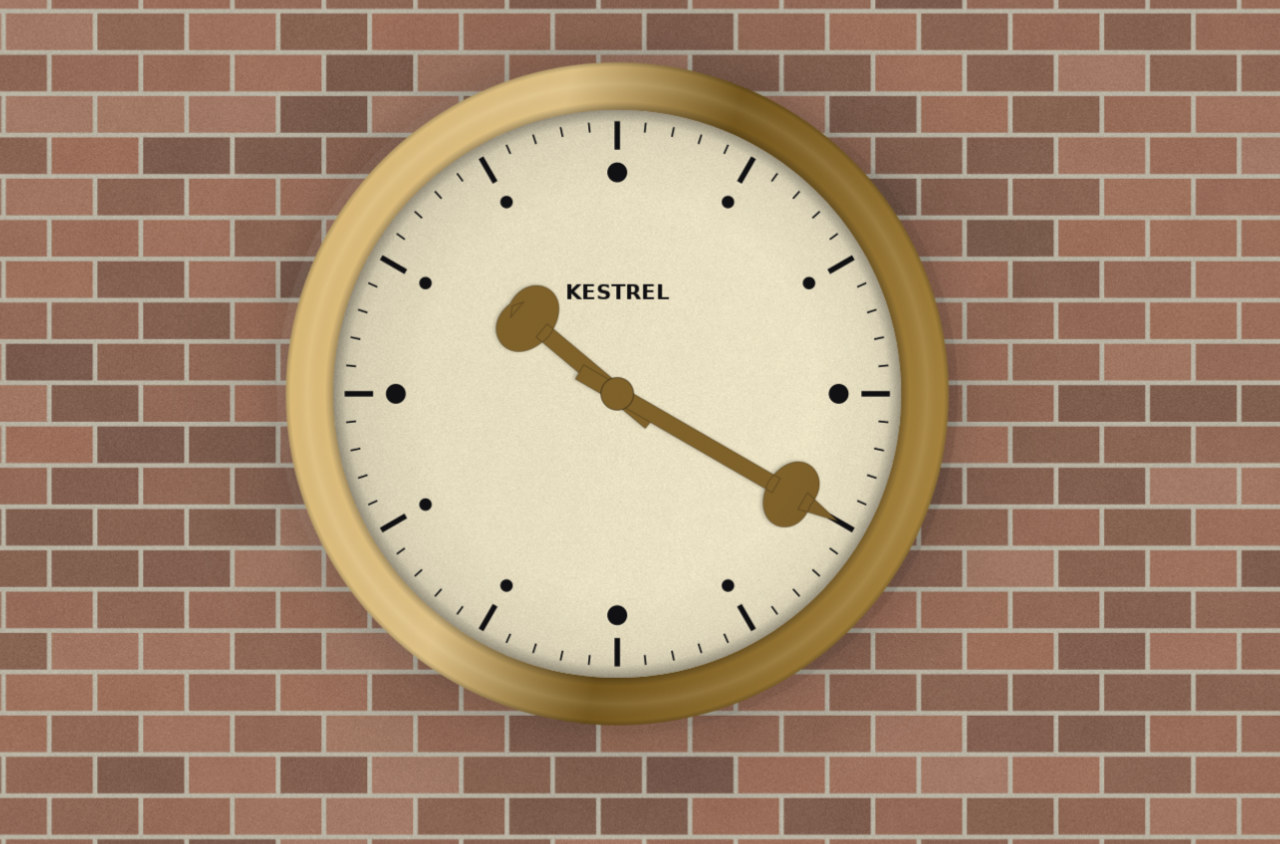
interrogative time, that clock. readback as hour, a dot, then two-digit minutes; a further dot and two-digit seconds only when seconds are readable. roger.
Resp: 10.20
